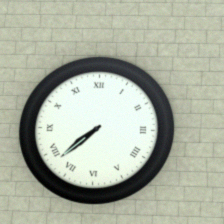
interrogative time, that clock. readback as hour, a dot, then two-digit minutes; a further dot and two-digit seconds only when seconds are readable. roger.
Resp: 7.38
